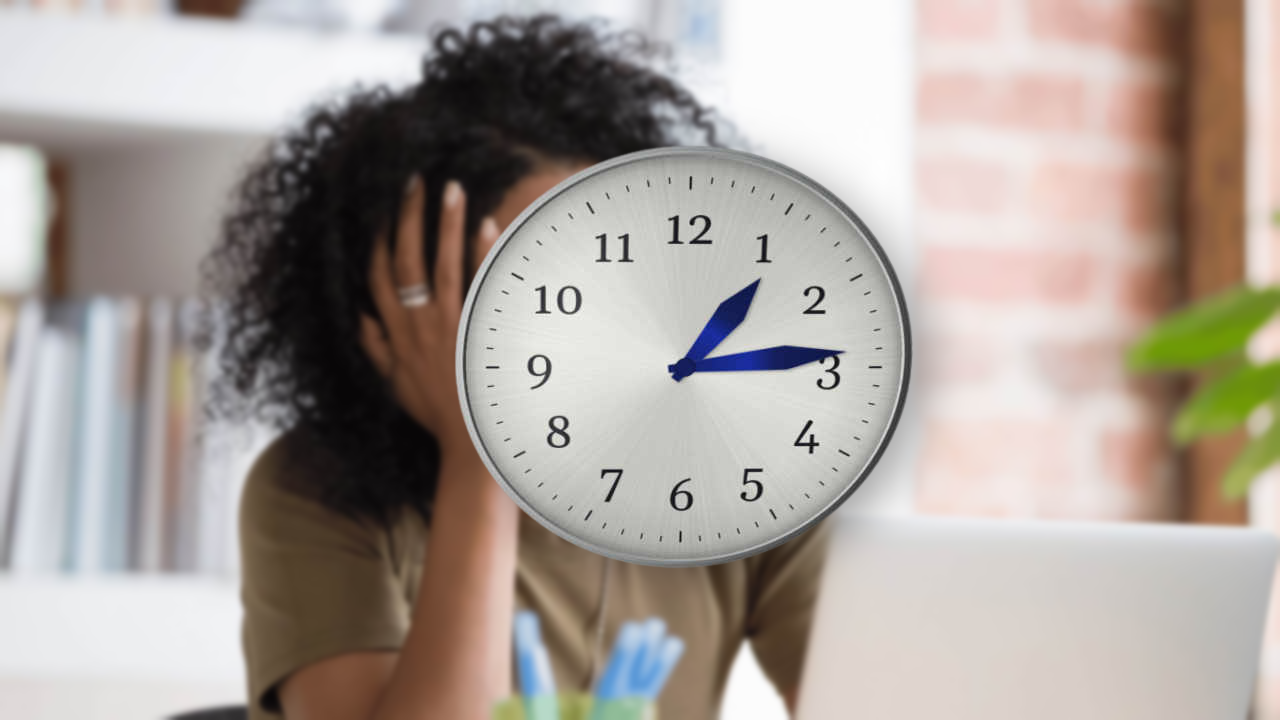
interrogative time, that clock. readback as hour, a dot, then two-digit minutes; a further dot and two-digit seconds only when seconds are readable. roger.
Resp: 1.14
